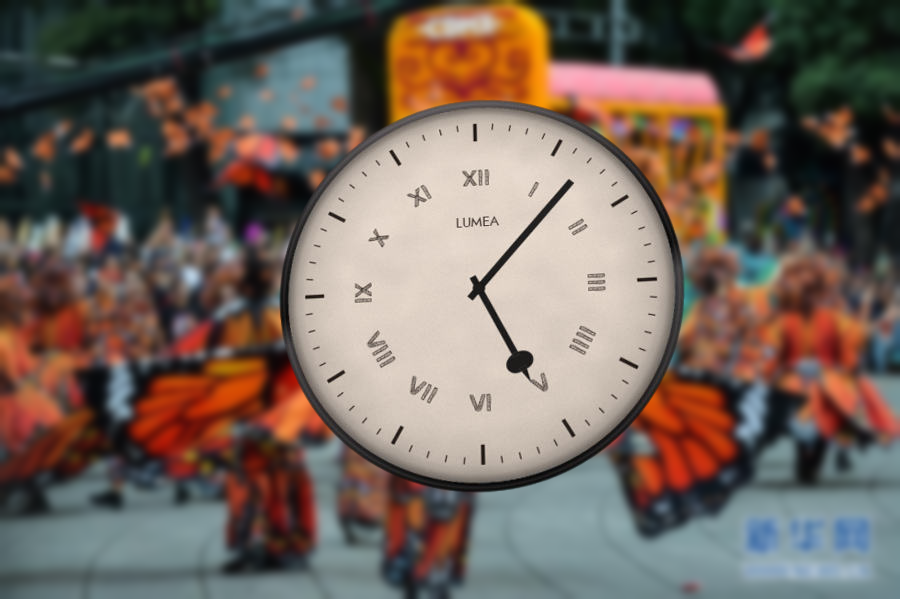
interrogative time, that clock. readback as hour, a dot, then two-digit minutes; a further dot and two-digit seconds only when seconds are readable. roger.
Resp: 5.07
